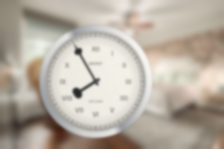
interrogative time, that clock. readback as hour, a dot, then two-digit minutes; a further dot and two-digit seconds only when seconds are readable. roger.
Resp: 7.55
